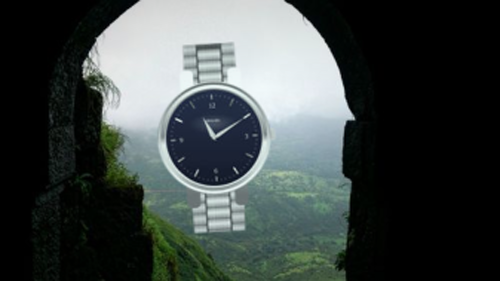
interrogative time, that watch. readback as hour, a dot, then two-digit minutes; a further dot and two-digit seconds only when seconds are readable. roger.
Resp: 11.10
